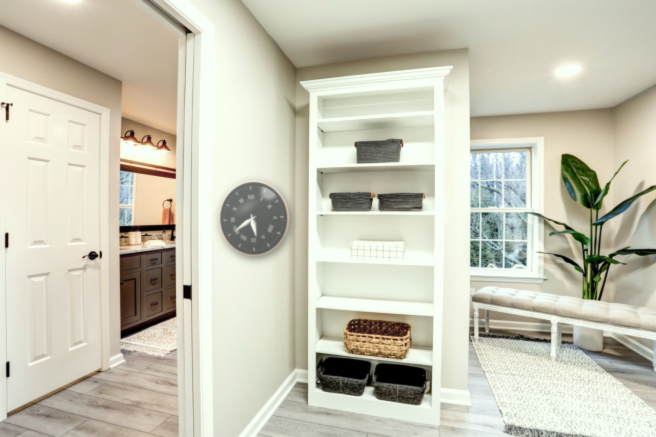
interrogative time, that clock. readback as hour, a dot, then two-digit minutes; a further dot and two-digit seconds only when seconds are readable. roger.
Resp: 5.40
